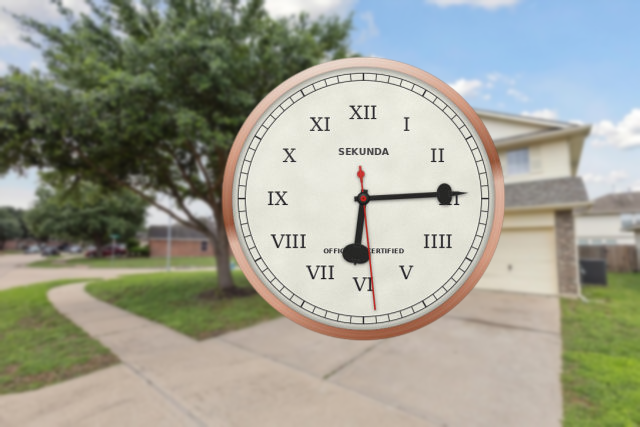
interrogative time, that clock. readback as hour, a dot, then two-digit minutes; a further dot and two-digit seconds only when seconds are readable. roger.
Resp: 6.14.29
